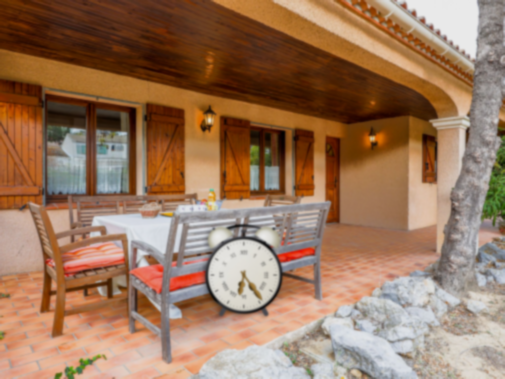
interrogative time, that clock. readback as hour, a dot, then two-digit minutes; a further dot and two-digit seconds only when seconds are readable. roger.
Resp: 6.24
